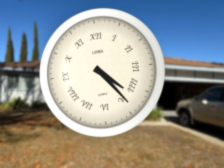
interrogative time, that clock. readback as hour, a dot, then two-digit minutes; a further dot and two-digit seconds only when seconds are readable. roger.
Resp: 4.24
